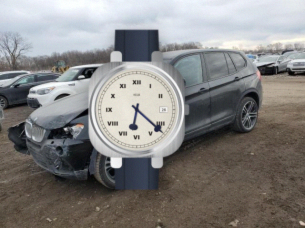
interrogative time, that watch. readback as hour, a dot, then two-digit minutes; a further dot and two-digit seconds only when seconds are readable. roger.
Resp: 6.22
